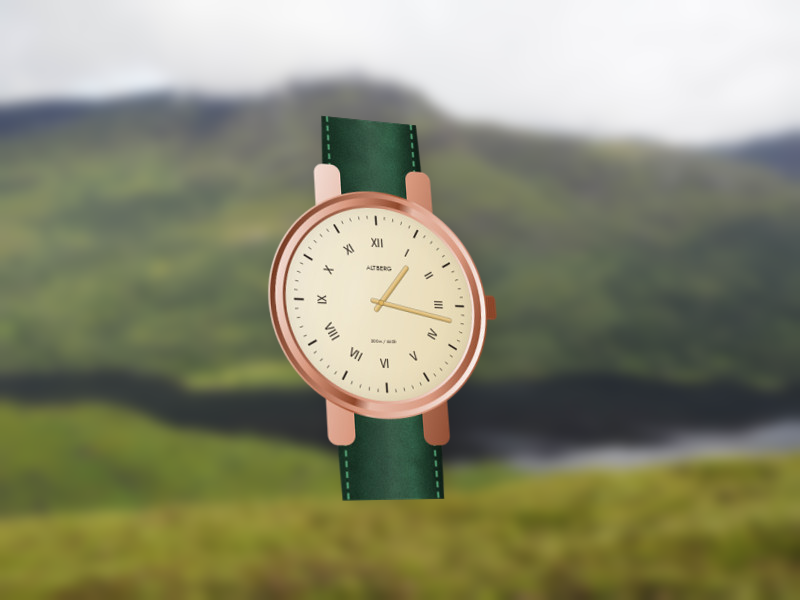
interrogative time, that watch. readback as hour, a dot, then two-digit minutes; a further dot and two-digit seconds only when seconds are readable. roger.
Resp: 1.17
